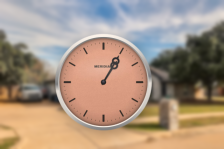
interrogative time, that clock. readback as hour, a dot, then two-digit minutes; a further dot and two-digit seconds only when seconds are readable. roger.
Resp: 1.05
